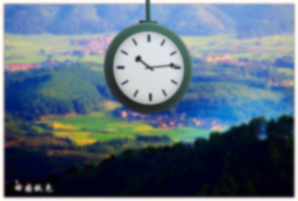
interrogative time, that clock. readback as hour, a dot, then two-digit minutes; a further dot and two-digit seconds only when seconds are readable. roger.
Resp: 10.14
